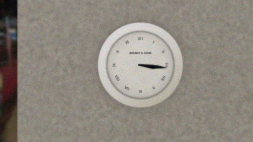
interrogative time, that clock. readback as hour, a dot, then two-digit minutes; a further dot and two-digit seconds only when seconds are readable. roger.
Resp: 3.16
